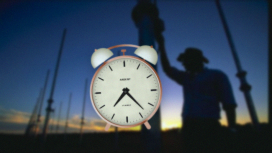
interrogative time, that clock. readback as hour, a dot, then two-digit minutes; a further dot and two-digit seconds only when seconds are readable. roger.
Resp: 7.23
